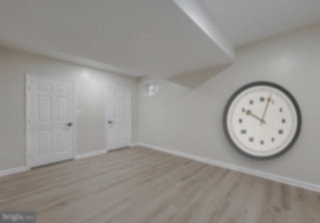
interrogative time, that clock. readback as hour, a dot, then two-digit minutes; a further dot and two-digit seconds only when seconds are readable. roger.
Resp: 10.03
